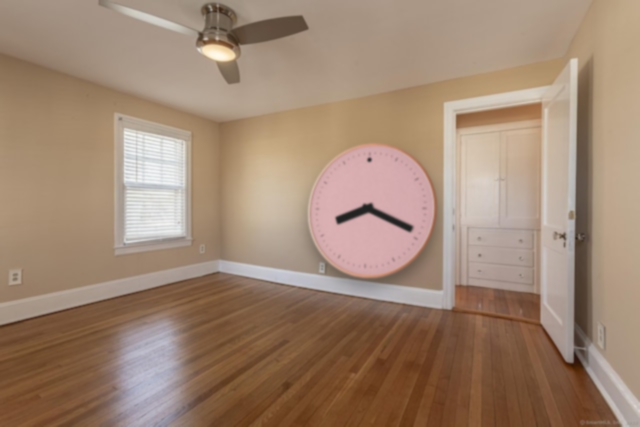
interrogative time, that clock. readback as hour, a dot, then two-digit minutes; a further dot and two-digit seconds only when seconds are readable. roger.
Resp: 8.19
